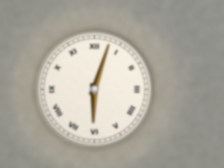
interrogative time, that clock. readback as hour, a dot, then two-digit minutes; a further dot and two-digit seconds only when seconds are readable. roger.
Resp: 6.03
